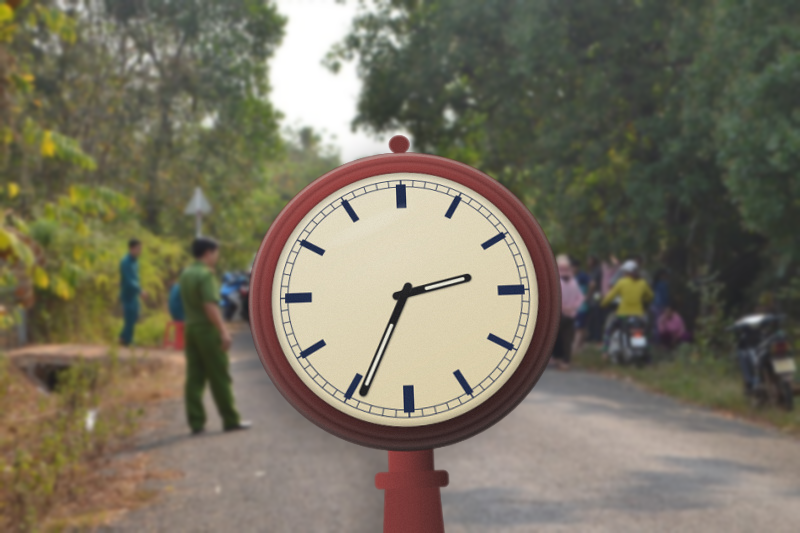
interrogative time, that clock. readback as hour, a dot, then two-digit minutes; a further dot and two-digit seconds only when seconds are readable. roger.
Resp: 2.34
